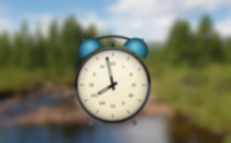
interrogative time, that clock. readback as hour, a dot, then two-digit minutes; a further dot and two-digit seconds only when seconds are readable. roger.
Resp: 7.58
